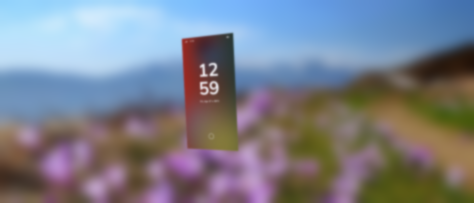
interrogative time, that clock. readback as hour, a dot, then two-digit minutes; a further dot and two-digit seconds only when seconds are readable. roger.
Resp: 12.59
